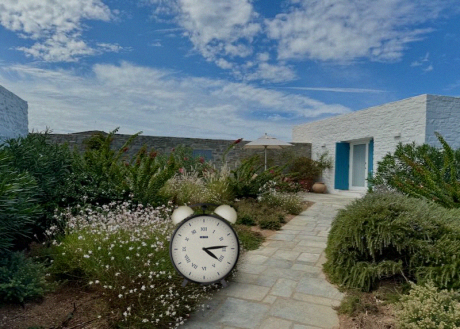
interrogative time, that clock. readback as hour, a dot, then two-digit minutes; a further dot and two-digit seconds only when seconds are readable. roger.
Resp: 4.14
